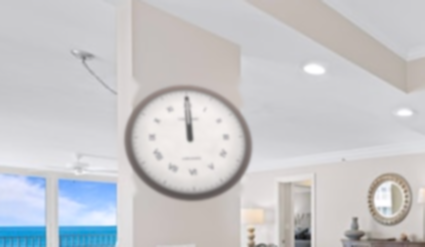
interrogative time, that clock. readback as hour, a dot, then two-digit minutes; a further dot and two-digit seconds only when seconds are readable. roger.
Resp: 12.00
